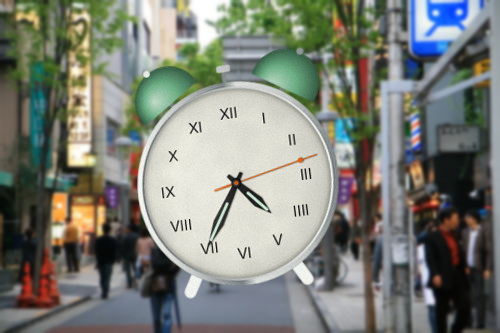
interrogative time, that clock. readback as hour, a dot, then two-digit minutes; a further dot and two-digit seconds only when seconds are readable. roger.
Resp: 4.35.13
